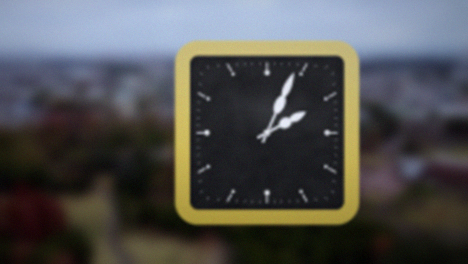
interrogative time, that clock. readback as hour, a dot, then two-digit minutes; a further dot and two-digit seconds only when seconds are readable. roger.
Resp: 2.04
